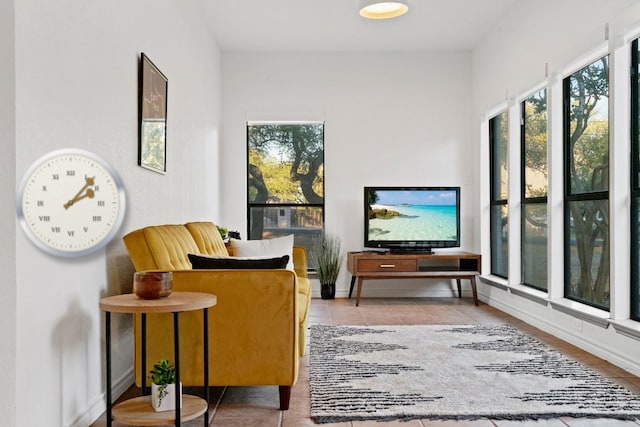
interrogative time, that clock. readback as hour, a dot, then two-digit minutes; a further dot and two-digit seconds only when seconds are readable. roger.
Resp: 2.07
